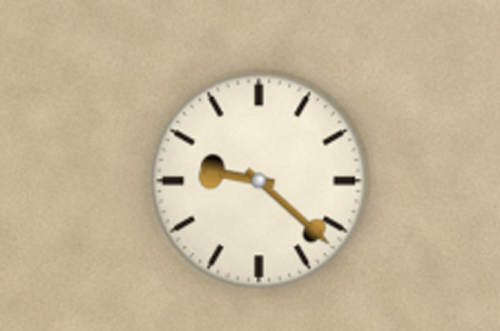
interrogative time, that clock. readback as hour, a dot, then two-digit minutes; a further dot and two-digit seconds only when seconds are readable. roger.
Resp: 9.22
